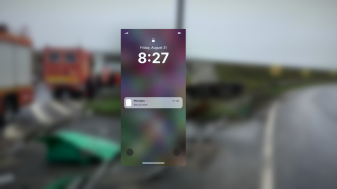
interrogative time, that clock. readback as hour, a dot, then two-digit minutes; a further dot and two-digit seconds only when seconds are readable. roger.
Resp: 8.27
